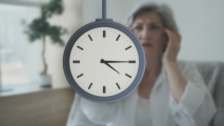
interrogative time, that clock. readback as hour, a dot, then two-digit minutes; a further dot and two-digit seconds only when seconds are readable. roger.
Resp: 4.15
